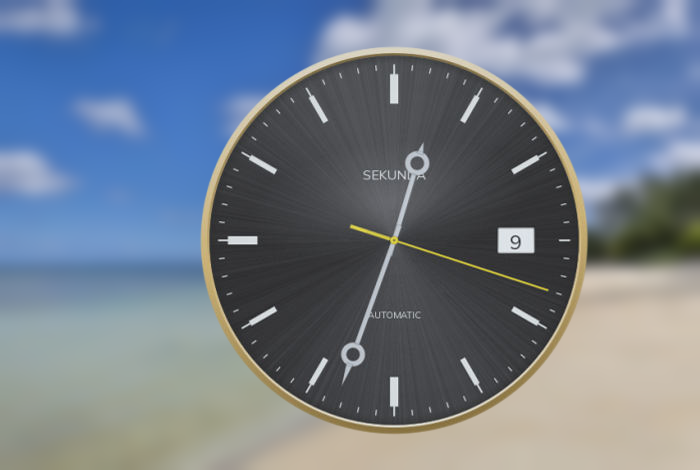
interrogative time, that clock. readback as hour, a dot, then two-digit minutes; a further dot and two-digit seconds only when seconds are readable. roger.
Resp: 12.33.18
